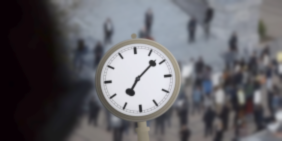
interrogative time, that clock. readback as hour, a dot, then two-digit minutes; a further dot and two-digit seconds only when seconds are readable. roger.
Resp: 7.08
